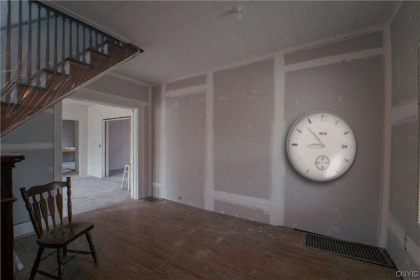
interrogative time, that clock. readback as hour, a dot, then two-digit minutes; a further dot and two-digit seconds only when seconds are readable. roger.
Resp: 8.53
